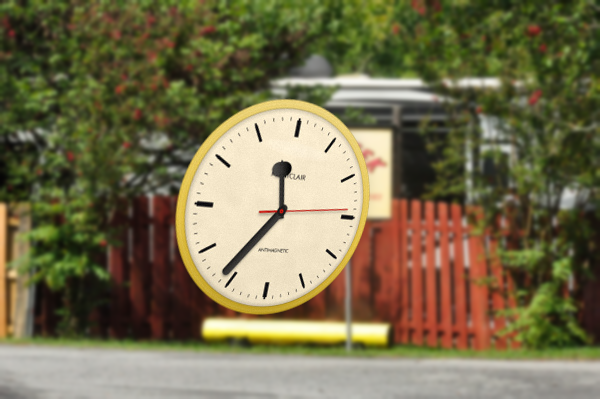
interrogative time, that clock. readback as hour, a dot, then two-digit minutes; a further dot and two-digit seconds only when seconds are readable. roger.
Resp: 11.36.14
